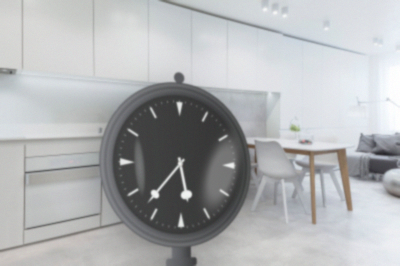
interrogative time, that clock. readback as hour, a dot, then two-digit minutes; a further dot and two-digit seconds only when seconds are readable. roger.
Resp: 5.37
